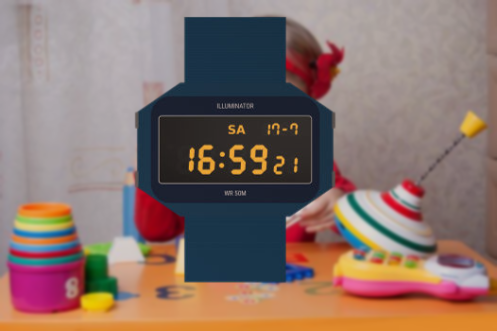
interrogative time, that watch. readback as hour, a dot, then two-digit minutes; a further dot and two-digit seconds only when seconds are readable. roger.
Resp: 16.59.21
